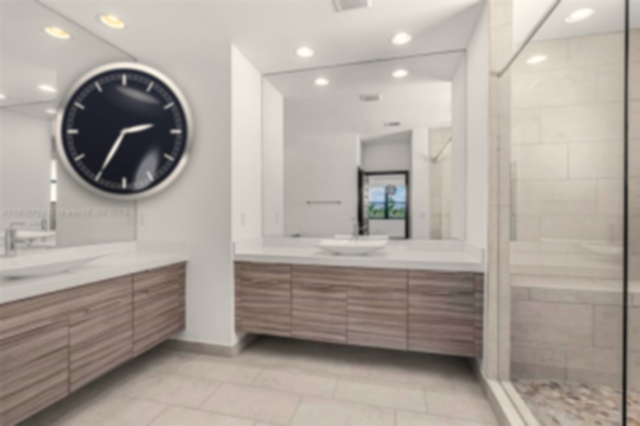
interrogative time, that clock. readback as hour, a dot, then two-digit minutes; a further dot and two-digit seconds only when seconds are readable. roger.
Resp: 2.35
